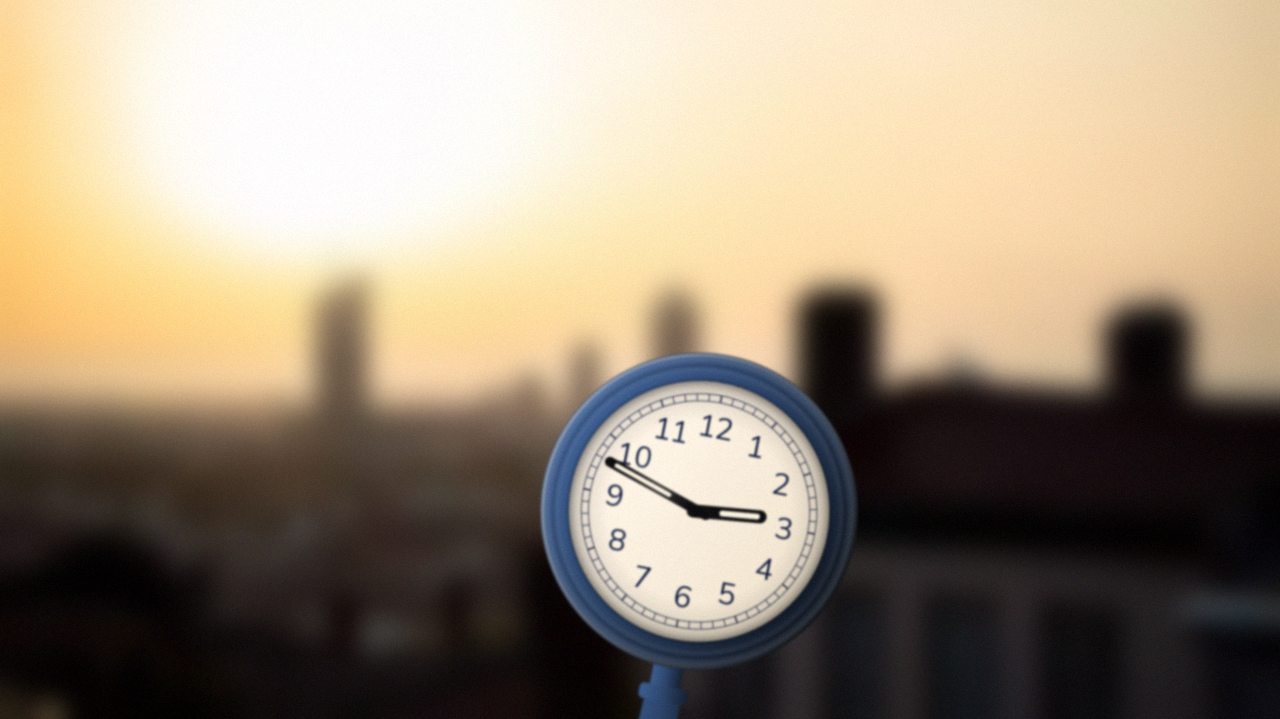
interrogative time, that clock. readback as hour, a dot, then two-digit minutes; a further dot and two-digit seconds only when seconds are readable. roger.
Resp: 2.48
